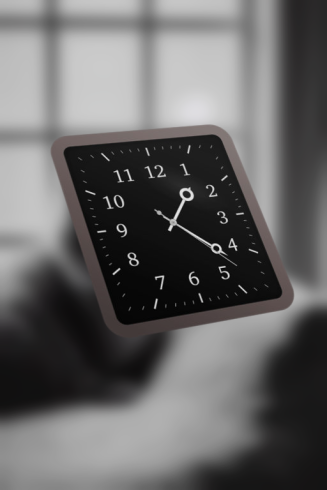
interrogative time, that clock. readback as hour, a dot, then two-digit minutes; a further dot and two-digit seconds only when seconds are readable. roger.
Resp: 1.22.23
